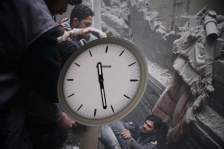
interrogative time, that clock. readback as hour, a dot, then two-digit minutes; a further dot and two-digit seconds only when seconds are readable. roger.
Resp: 11.27
